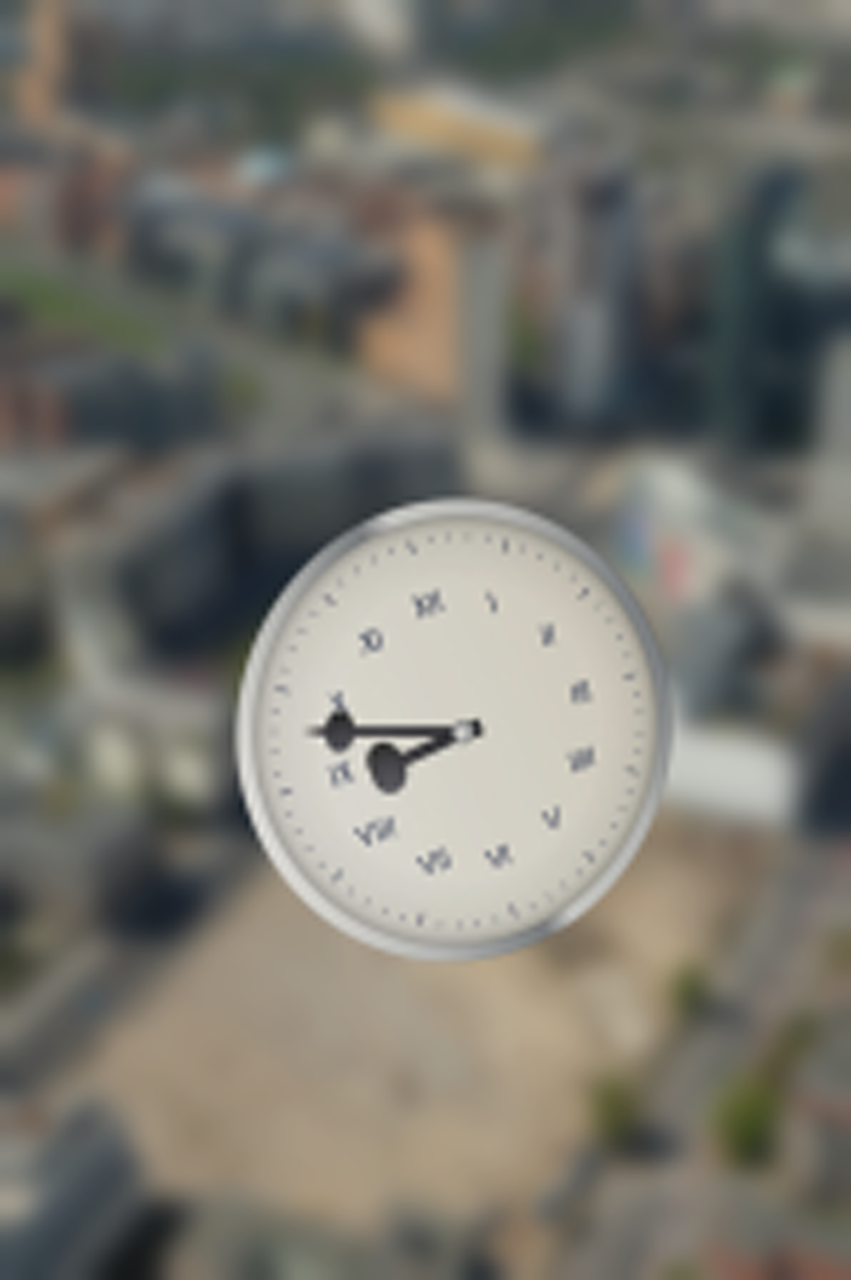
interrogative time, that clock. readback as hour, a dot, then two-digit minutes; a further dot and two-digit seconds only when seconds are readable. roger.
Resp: 8.48
